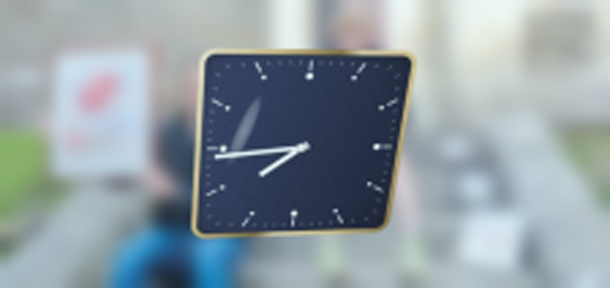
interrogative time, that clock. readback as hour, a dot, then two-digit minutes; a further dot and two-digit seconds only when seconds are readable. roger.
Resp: 7.44
